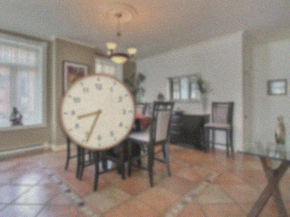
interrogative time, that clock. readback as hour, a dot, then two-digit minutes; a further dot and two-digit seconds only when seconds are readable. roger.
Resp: 8.34
